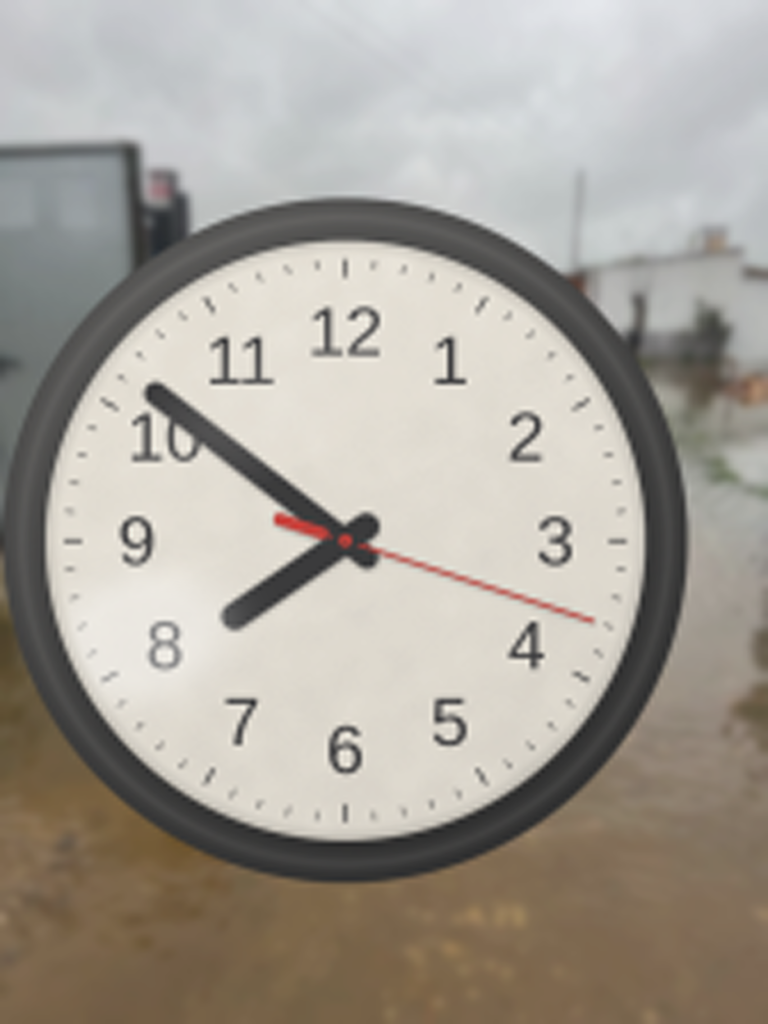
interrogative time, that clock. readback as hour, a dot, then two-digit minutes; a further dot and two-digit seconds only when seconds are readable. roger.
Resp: 7.51.18
